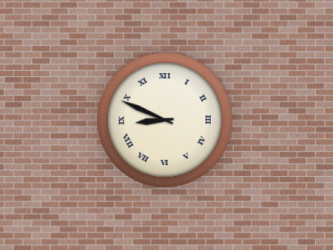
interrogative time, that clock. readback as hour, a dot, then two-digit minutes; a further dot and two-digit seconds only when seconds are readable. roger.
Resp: 8.49
